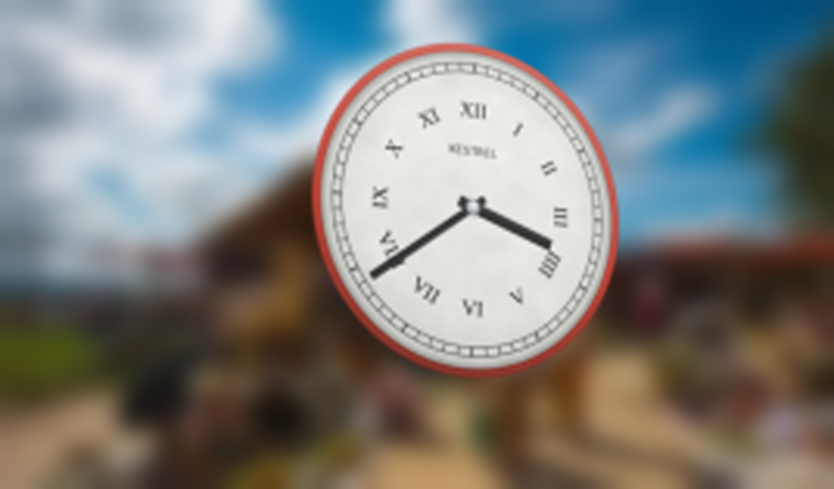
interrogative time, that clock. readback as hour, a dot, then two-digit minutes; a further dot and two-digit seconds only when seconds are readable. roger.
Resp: 3.39
